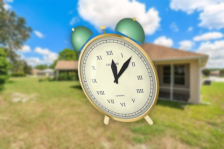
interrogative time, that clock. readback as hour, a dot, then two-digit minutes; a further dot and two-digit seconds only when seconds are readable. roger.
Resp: 12.08
